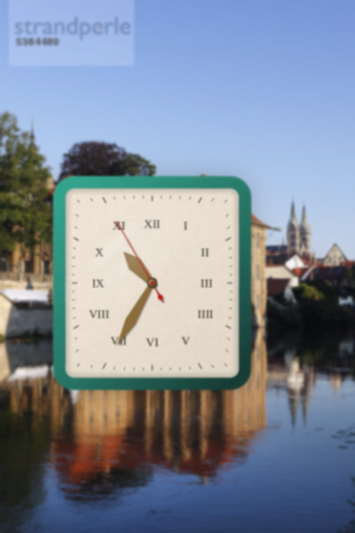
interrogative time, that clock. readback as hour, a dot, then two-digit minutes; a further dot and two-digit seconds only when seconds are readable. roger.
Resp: 10.34.55
